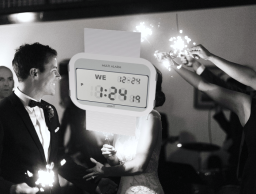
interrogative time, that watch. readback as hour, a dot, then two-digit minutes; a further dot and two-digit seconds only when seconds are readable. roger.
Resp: 1.24.19
